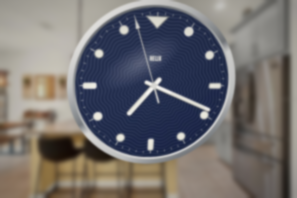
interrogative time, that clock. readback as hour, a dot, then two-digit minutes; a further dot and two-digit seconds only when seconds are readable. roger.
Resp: 7.18.57
